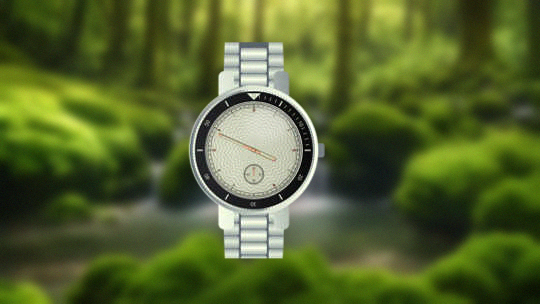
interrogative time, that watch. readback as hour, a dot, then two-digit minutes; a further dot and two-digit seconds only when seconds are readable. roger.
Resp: 3.49
